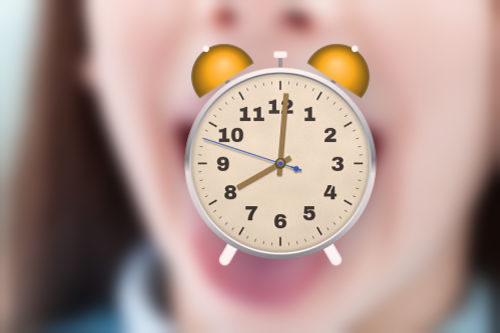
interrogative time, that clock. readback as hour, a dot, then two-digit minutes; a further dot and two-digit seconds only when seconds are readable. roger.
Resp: 8.00.48
